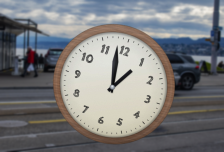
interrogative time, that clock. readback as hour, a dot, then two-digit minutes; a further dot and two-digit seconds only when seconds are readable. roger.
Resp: 12.58
